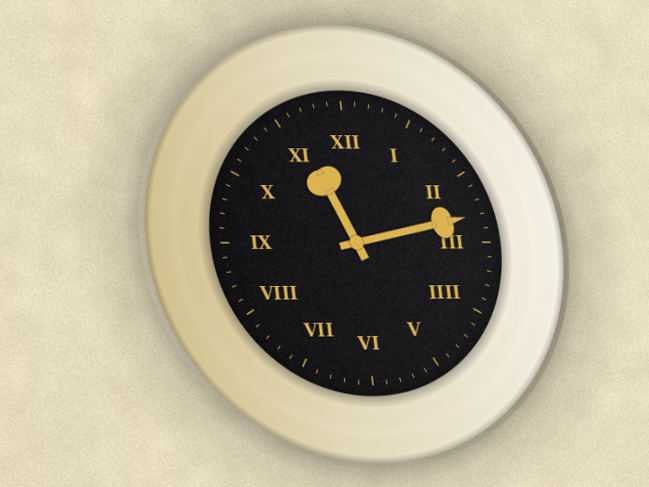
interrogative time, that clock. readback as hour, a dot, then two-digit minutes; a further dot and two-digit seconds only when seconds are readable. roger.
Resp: 11.13
